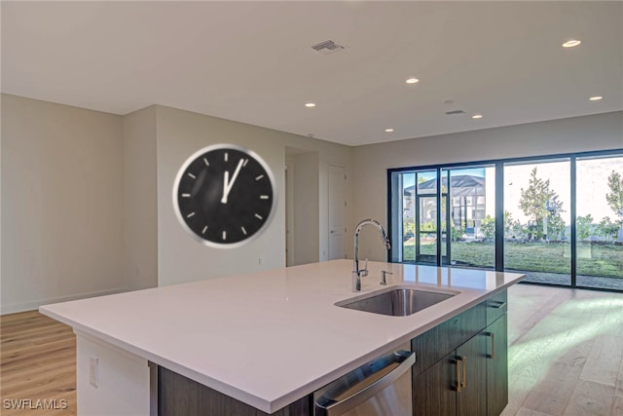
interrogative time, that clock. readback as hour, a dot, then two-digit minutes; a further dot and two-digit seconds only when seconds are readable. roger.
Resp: 12.04
